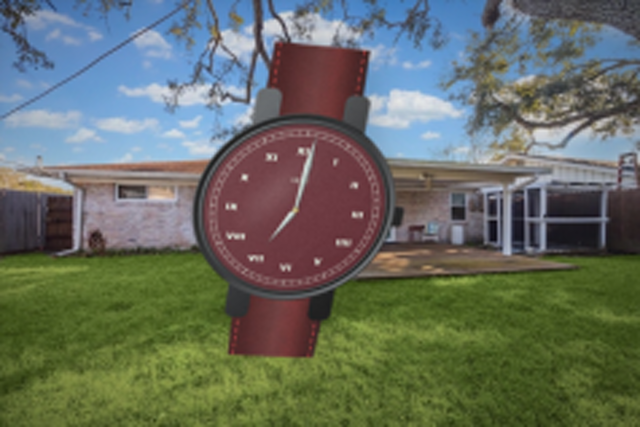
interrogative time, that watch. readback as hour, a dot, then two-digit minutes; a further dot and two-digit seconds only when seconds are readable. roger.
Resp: 7.01
